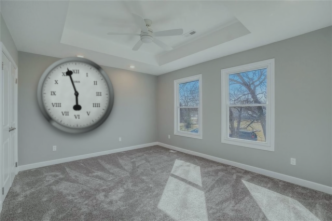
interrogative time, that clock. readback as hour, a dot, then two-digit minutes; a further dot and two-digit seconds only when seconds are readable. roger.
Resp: 5.57
